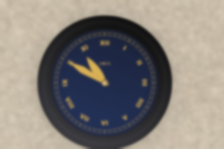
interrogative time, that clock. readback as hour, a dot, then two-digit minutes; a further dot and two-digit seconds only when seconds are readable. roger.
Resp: 10.50
